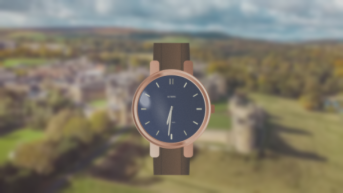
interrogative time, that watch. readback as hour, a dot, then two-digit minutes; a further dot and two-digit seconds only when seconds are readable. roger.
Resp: 6.31
